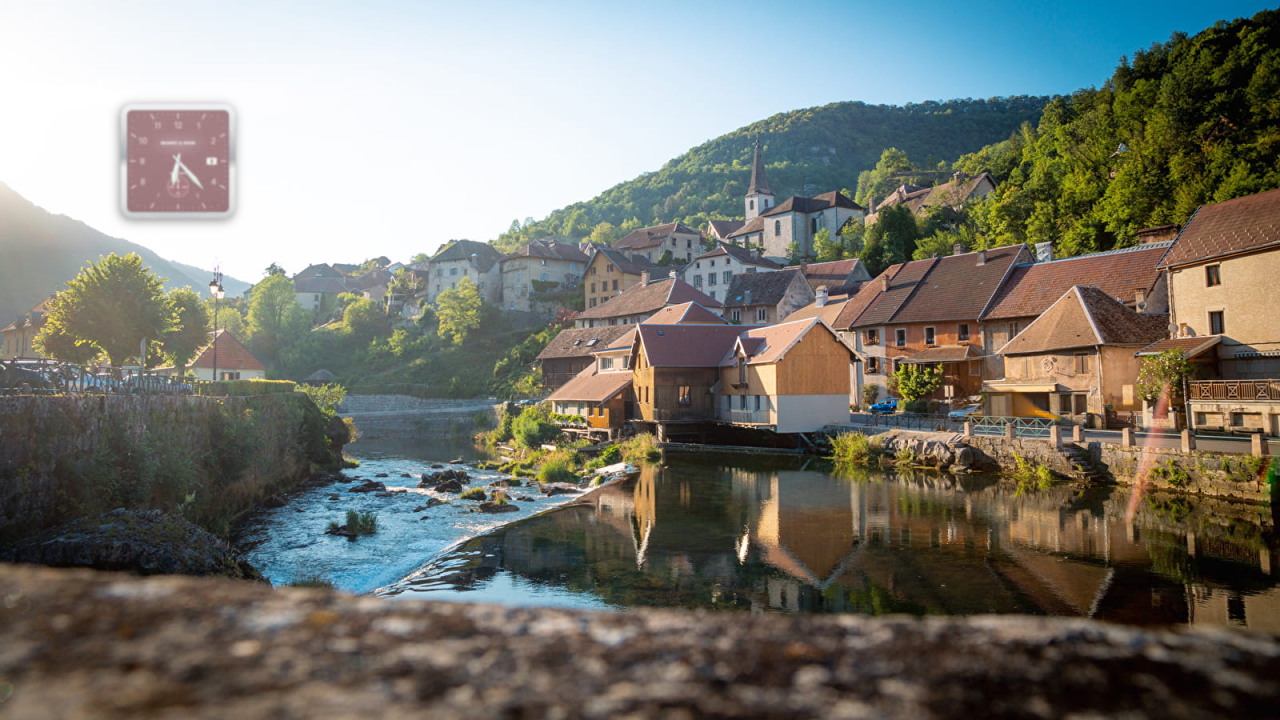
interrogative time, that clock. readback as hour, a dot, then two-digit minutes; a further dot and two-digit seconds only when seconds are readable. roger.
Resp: 6.23
